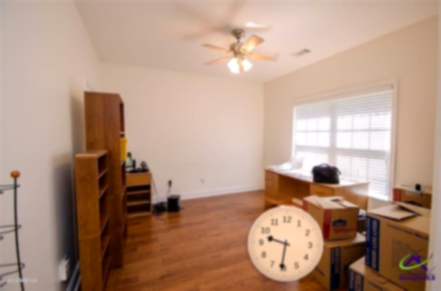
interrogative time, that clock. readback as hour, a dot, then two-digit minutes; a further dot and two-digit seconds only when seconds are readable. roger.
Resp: 9.31
